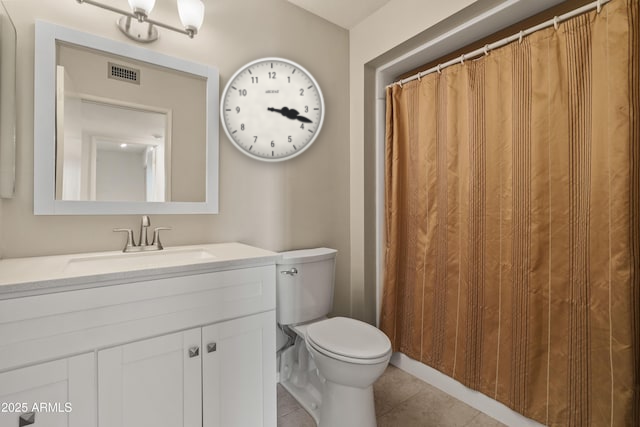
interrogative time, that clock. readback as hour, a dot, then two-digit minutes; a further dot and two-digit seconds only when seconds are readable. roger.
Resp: 3.18
